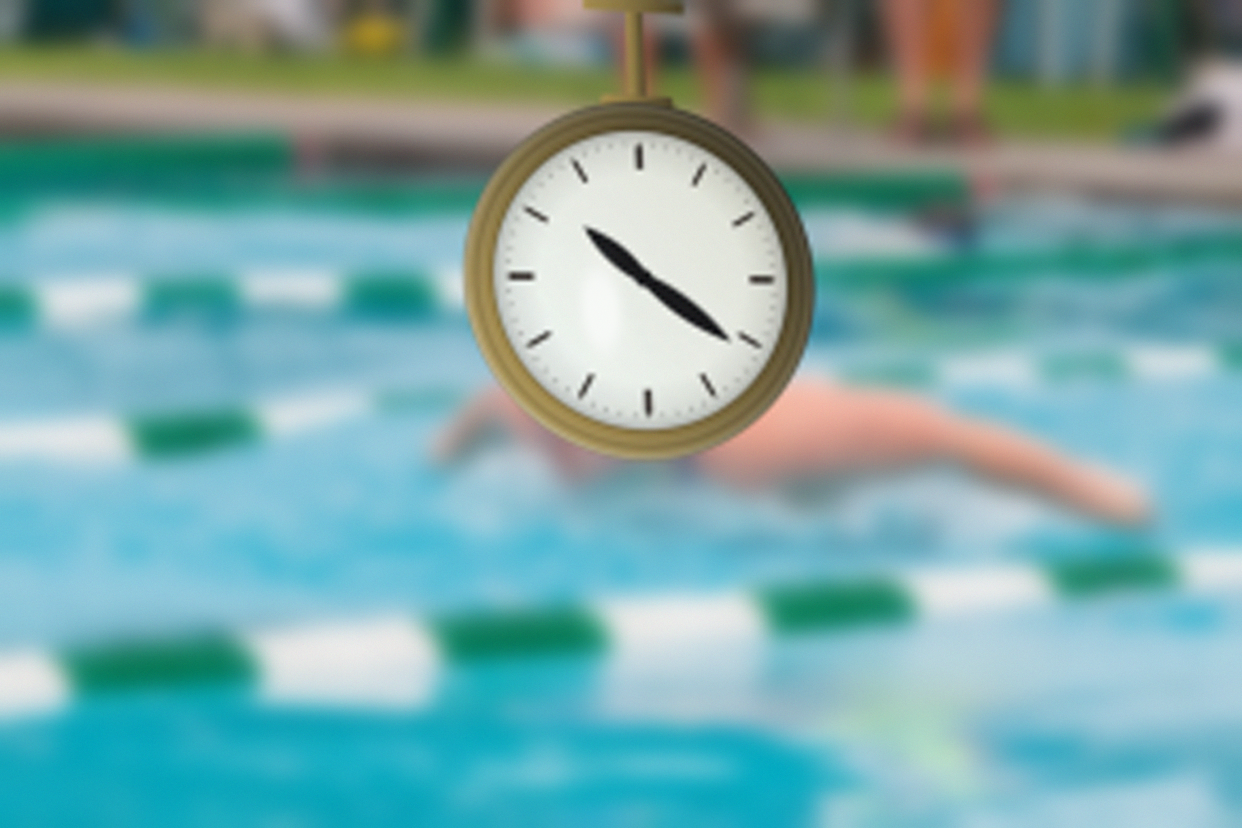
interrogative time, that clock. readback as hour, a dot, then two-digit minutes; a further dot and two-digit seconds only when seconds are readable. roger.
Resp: 10.21
